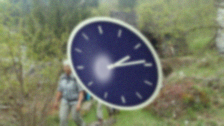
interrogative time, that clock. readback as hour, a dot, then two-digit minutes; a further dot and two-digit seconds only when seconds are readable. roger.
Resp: 2.14
